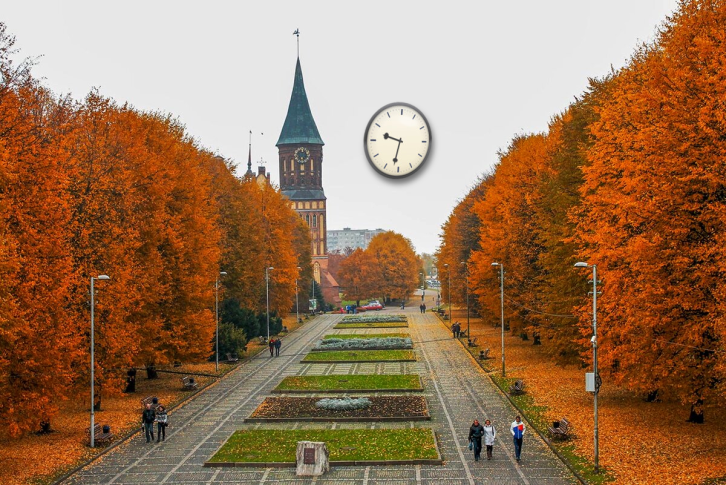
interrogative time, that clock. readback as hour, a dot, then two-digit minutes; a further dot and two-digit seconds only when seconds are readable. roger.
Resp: 9.32
